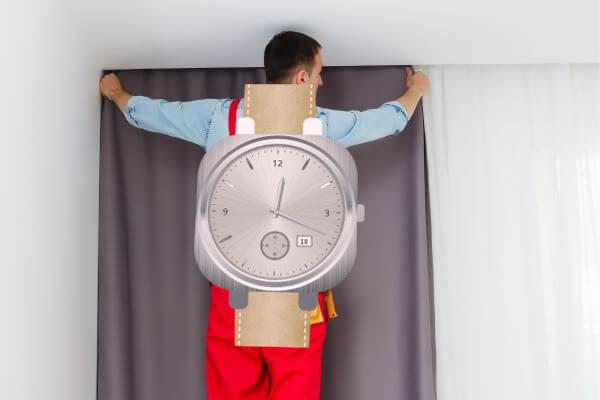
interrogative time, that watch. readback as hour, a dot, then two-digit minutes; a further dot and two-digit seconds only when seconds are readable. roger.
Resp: 12.19
